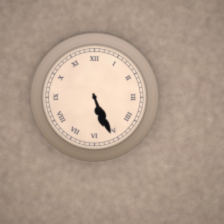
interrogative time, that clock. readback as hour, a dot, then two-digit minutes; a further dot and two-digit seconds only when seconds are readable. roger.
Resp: 5.26
